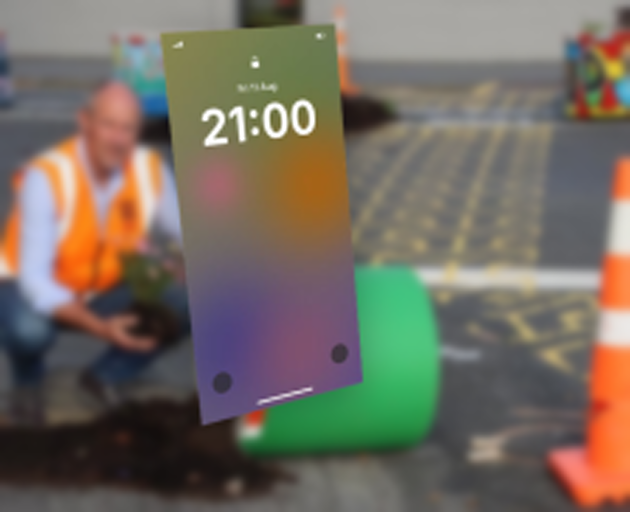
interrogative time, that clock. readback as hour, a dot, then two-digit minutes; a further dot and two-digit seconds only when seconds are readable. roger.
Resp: 21.00
